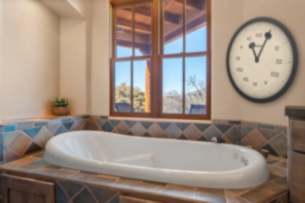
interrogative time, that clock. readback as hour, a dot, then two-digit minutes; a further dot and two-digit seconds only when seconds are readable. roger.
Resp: 11.04
